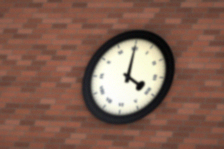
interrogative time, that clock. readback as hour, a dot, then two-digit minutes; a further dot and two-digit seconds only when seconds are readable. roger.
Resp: 4.00
